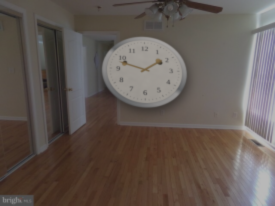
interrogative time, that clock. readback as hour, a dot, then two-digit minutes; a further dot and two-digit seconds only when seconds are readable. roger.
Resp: 1.48
